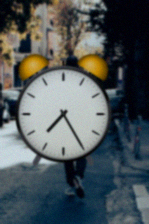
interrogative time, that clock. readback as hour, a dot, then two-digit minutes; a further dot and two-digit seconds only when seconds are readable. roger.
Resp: 7.25
